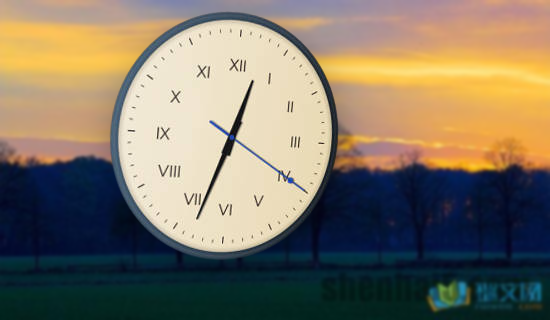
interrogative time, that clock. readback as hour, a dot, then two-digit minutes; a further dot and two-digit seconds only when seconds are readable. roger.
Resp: 12.33.20
